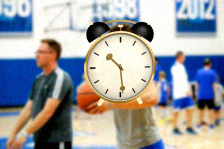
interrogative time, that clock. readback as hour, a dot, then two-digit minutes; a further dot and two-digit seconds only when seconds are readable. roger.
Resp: 10.29
